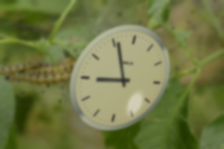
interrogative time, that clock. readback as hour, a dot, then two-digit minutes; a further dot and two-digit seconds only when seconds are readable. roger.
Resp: 8.56
